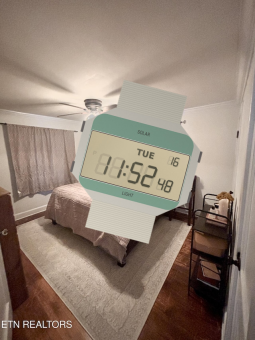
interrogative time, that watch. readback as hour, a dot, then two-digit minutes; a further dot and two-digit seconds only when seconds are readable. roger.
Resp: 11.52.48
